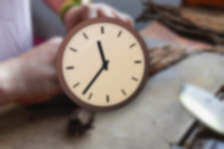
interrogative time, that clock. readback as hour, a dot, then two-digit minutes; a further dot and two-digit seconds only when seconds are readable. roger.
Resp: 11.37
